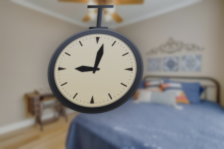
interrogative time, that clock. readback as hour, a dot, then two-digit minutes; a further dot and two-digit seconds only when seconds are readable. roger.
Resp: 9.02
